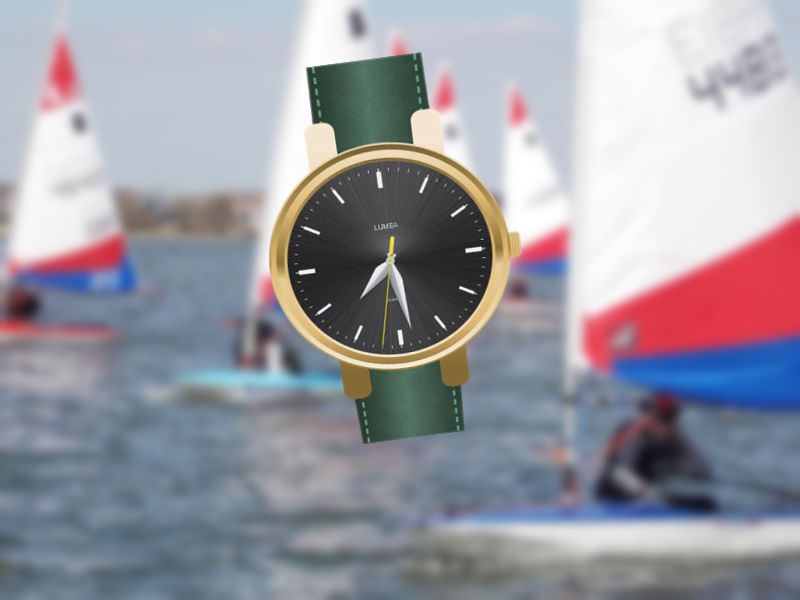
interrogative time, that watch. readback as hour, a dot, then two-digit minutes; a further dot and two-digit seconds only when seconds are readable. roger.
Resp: 7.28.32
